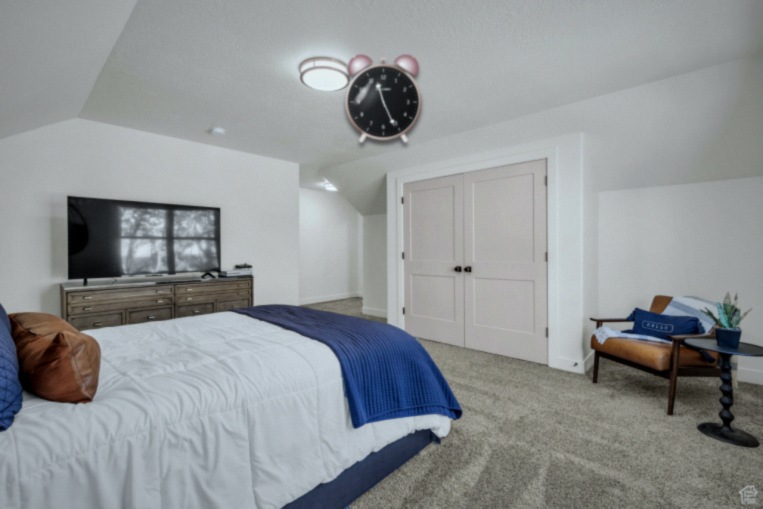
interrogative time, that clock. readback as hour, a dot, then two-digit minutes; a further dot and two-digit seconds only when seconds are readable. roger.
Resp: 11.26
